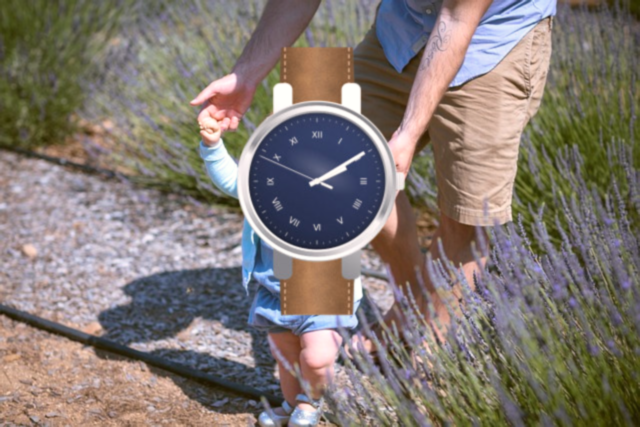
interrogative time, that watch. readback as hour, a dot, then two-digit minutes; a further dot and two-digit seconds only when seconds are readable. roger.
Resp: 2.09.49
